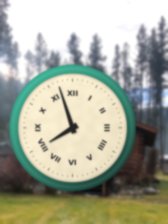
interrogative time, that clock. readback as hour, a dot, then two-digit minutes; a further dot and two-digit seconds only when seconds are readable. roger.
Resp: 7.57
